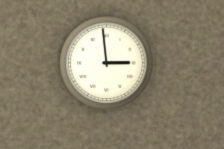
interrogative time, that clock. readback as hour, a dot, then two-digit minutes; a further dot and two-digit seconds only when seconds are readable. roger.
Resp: 2.59
